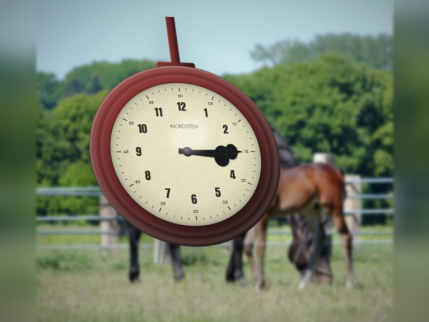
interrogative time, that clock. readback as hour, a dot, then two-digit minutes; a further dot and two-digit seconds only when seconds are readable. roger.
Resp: 3.15
